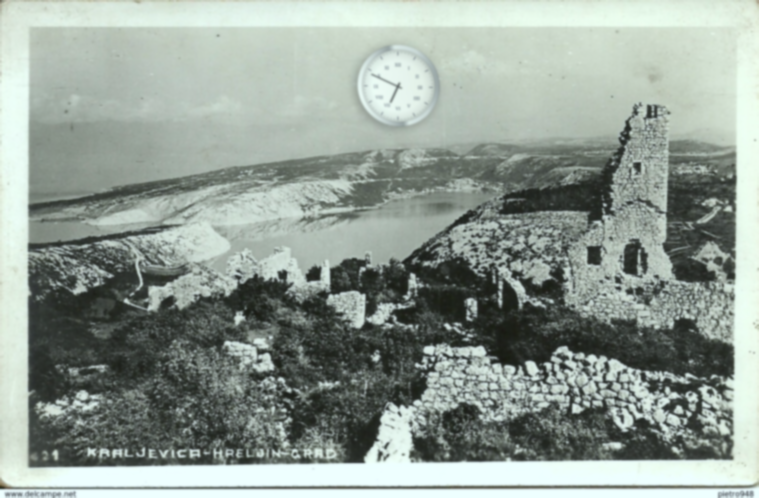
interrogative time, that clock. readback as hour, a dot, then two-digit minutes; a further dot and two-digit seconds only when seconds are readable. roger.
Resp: 6.49
